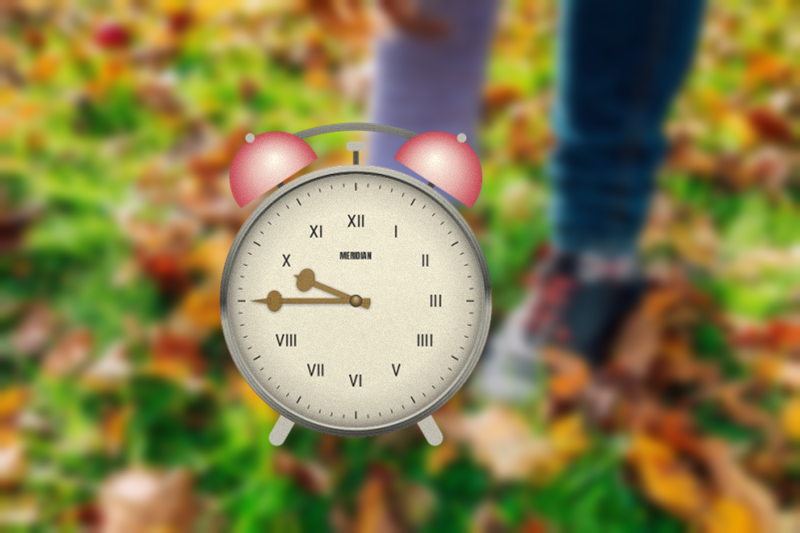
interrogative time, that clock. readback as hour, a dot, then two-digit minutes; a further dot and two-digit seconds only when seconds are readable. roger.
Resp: 9.45
